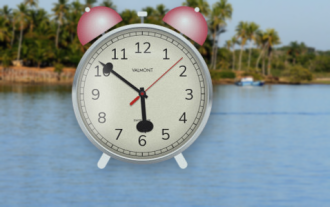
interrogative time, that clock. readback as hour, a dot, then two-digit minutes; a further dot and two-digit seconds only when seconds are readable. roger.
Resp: 5.51.08
